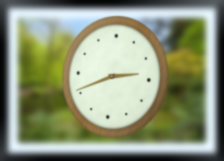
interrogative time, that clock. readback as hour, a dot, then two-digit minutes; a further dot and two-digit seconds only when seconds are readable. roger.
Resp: 2.41
